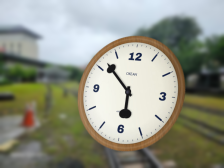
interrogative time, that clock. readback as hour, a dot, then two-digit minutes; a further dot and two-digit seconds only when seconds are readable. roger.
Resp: 5.52
